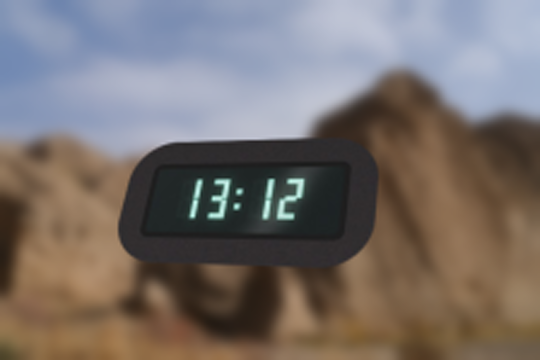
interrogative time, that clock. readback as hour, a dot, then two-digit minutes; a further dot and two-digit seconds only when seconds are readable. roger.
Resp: 13.12
